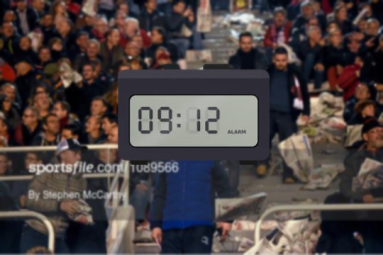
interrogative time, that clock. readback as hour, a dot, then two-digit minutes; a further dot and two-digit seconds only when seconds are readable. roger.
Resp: 9.12
